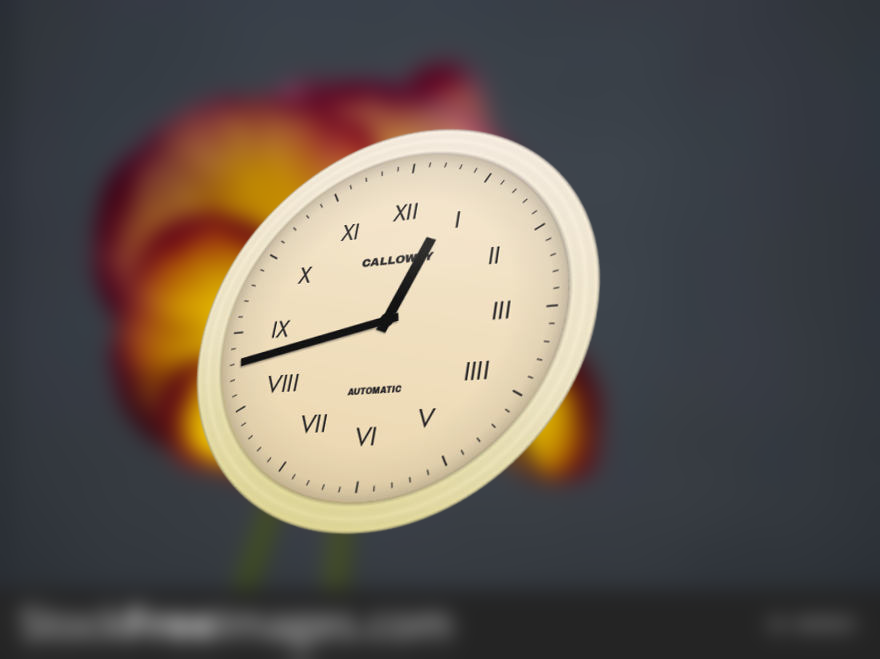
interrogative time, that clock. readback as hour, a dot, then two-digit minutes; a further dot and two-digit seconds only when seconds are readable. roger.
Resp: 12.43
